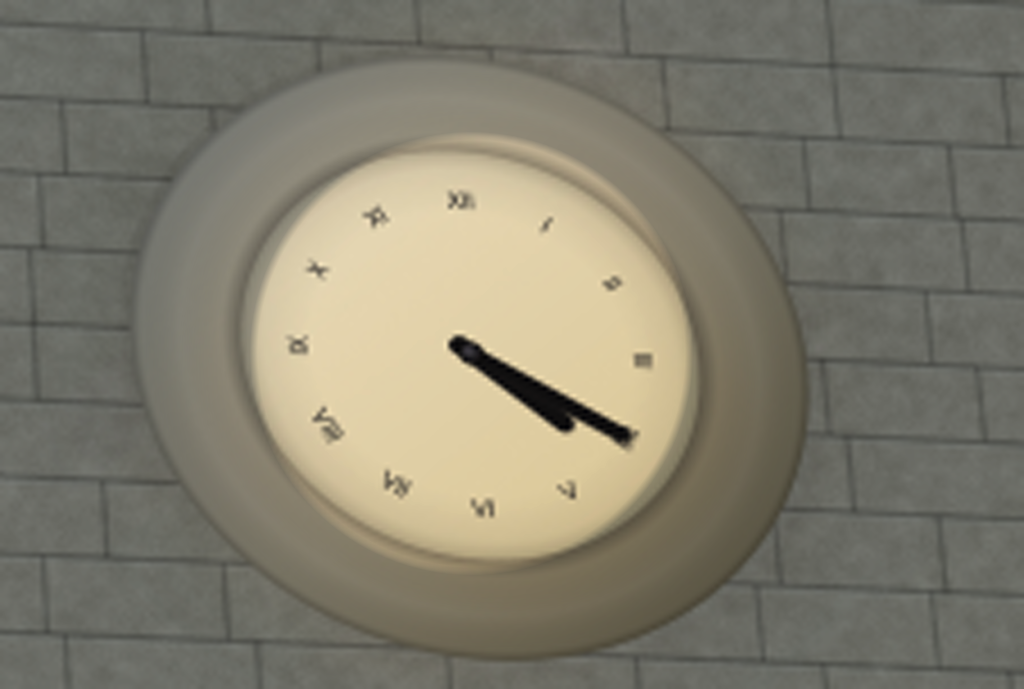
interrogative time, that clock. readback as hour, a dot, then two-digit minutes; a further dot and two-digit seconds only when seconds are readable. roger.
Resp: 4.20
